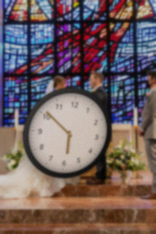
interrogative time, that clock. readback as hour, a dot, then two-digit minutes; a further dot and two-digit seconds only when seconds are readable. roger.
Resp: 5.51
